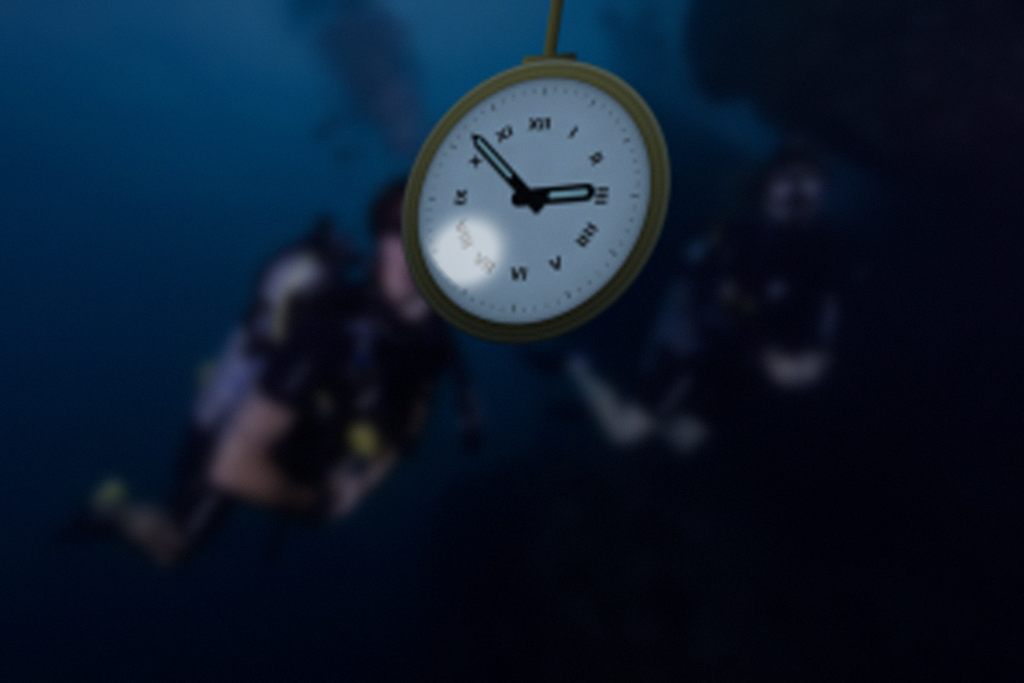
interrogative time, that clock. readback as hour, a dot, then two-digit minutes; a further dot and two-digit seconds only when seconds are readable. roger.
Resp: 2.52
